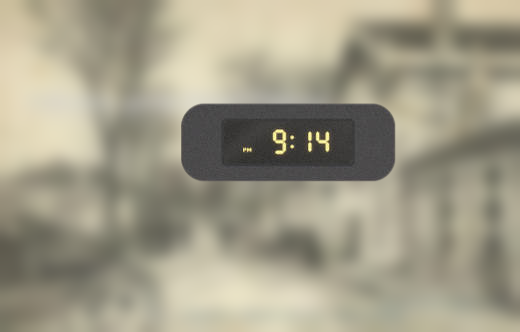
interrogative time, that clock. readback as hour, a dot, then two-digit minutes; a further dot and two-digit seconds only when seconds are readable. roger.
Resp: 9.14
